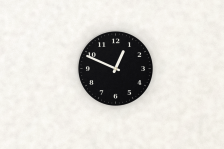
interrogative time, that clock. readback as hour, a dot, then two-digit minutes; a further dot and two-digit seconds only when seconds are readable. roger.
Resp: 12.49
